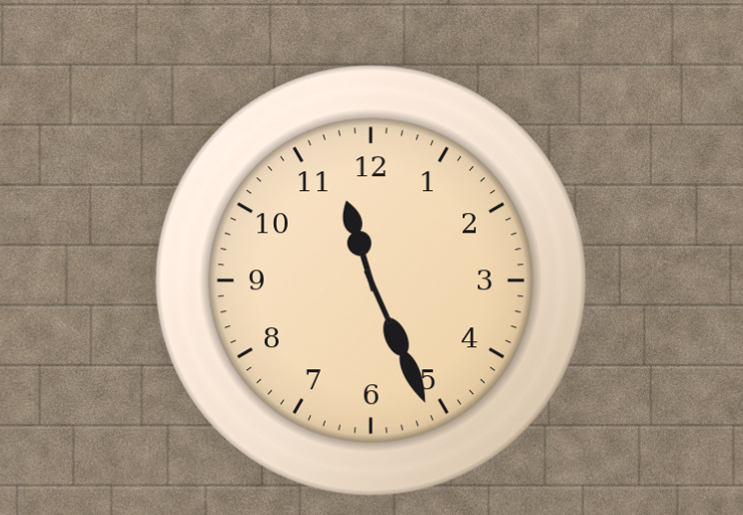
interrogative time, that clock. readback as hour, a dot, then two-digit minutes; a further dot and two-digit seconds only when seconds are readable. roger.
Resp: 11.26
